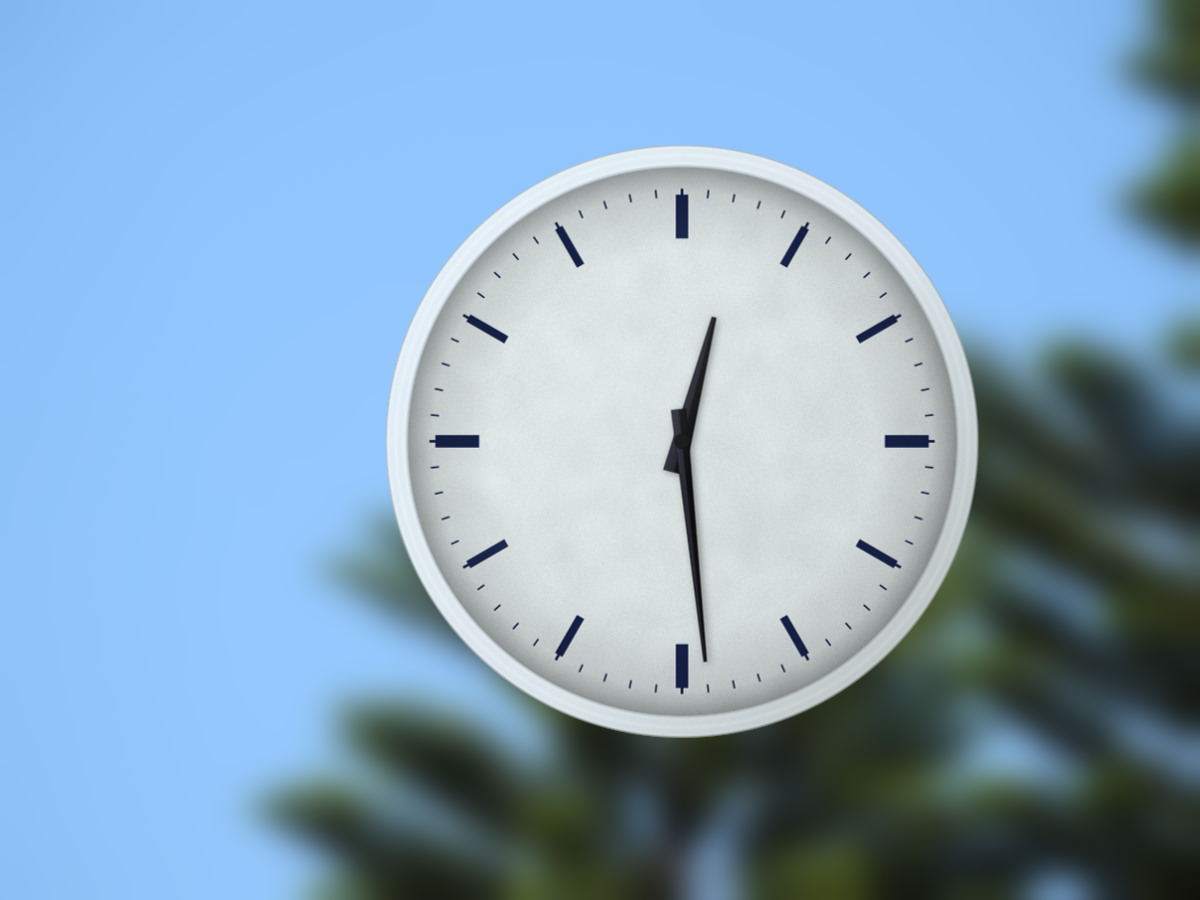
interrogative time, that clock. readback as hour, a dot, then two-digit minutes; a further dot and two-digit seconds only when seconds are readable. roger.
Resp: 12.29
